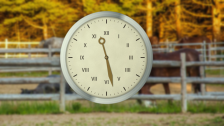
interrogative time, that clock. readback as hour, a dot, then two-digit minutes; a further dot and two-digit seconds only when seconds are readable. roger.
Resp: 11.28
